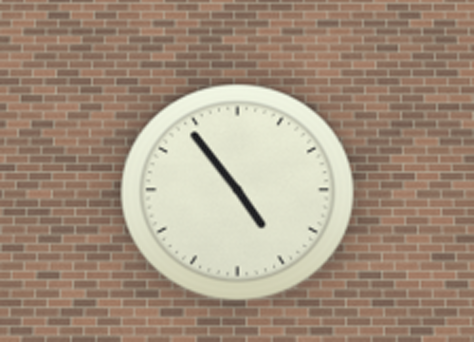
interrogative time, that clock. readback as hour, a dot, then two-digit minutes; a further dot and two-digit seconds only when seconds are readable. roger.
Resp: 4.54
